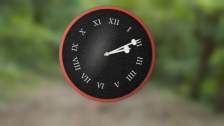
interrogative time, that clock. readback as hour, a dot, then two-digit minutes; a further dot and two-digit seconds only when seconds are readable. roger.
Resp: 2.09
